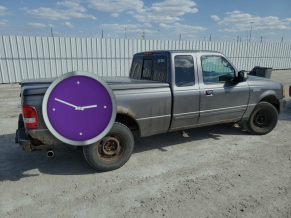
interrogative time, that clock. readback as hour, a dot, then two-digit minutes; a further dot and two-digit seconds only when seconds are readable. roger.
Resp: 2.49
